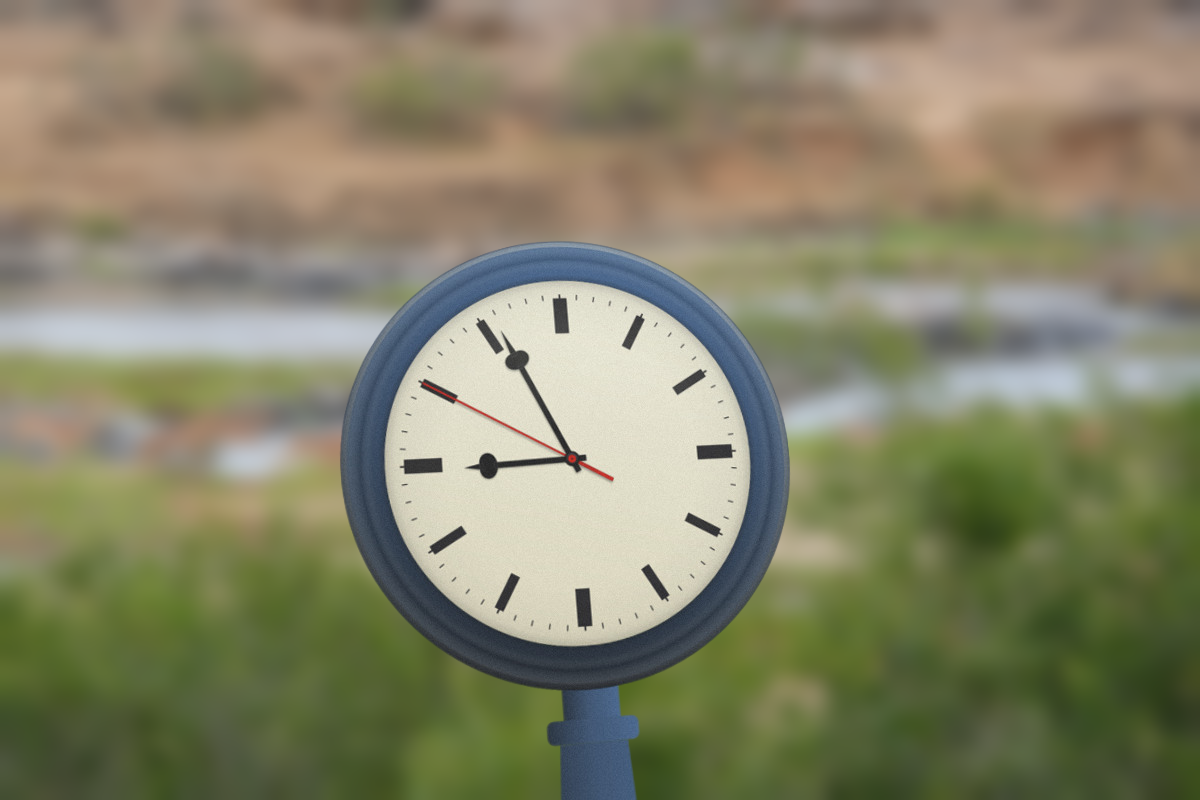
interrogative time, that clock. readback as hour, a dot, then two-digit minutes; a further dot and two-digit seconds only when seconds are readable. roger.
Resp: 8.55.50
